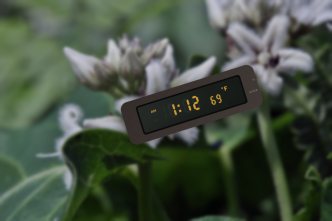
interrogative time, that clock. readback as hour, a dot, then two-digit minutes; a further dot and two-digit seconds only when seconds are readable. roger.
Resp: 1.12
